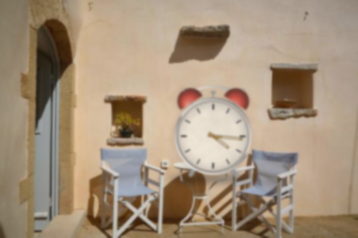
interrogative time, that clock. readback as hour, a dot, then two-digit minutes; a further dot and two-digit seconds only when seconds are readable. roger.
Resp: 4.16
